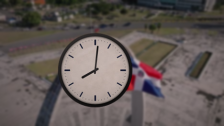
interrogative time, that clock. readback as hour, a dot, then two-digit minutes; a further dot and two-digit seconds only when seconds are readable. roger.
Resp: 8.01
